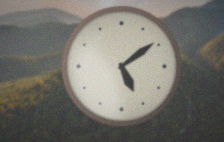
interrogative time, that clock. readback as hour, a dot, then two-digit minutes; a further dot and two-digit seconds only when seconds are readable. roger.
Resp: 5.09
